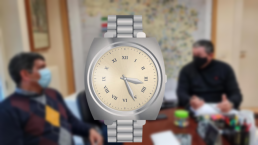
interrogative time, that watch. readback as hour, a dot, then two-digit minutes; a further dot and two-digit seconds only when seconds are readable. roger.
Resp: 3.26
